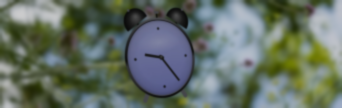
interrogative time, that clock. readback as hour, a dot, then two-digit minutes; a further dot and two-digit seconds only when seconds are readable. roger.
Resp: 9.24
